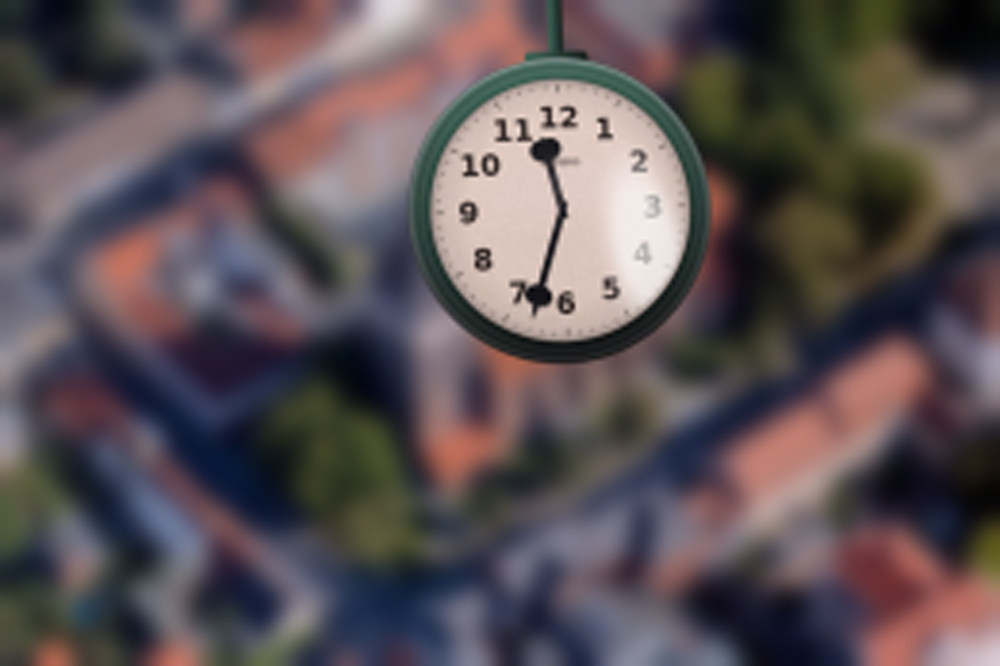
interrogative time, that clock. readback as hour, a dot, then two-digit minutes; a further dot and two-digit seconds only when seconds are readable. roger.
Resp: 11.33
